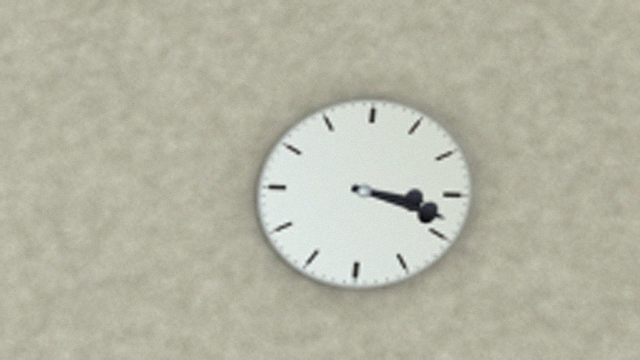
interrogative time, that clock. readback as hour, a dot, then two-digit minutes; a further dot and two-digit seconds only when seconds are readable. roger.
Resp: 3.18
